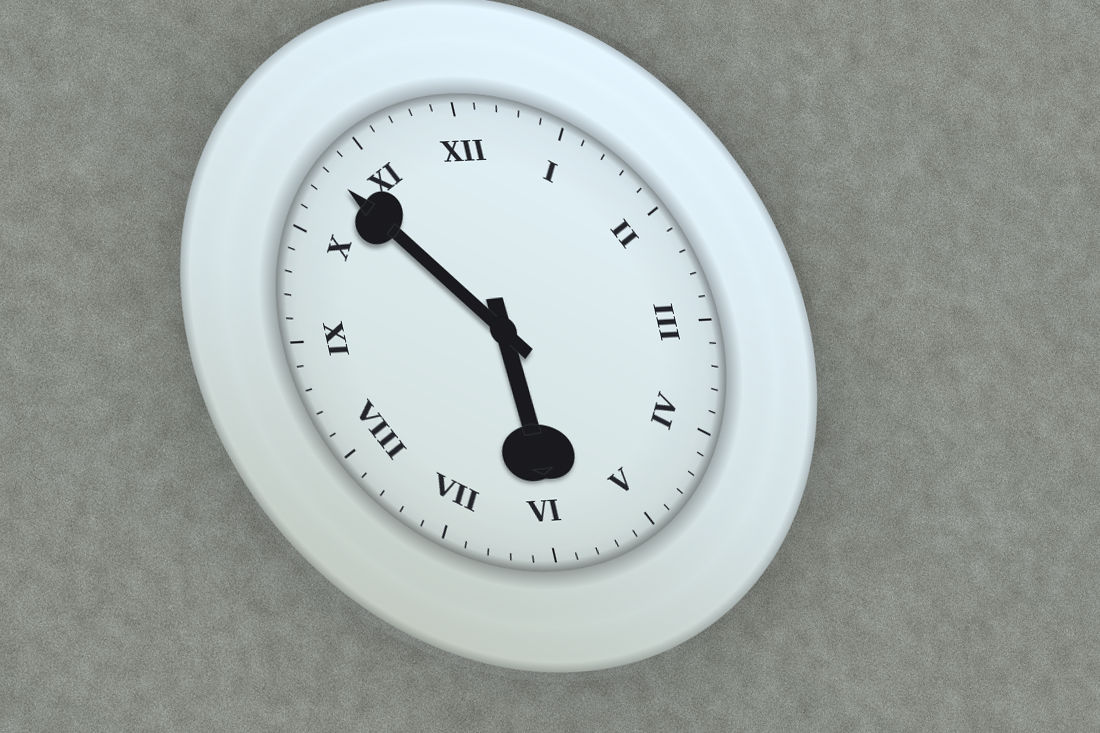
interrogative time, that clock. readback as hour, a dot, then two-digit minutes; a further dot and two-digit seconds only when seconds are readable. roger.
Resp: 5.53
